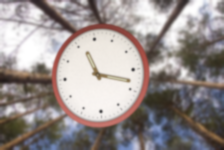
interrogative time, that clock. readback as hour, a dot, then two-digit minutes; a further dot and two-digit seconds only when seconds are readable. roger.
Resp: 11.18
